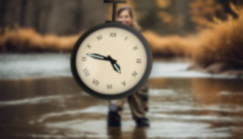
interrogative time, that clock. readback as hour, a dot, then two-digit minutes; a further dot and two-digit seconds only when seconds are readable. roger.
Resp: 4.47
